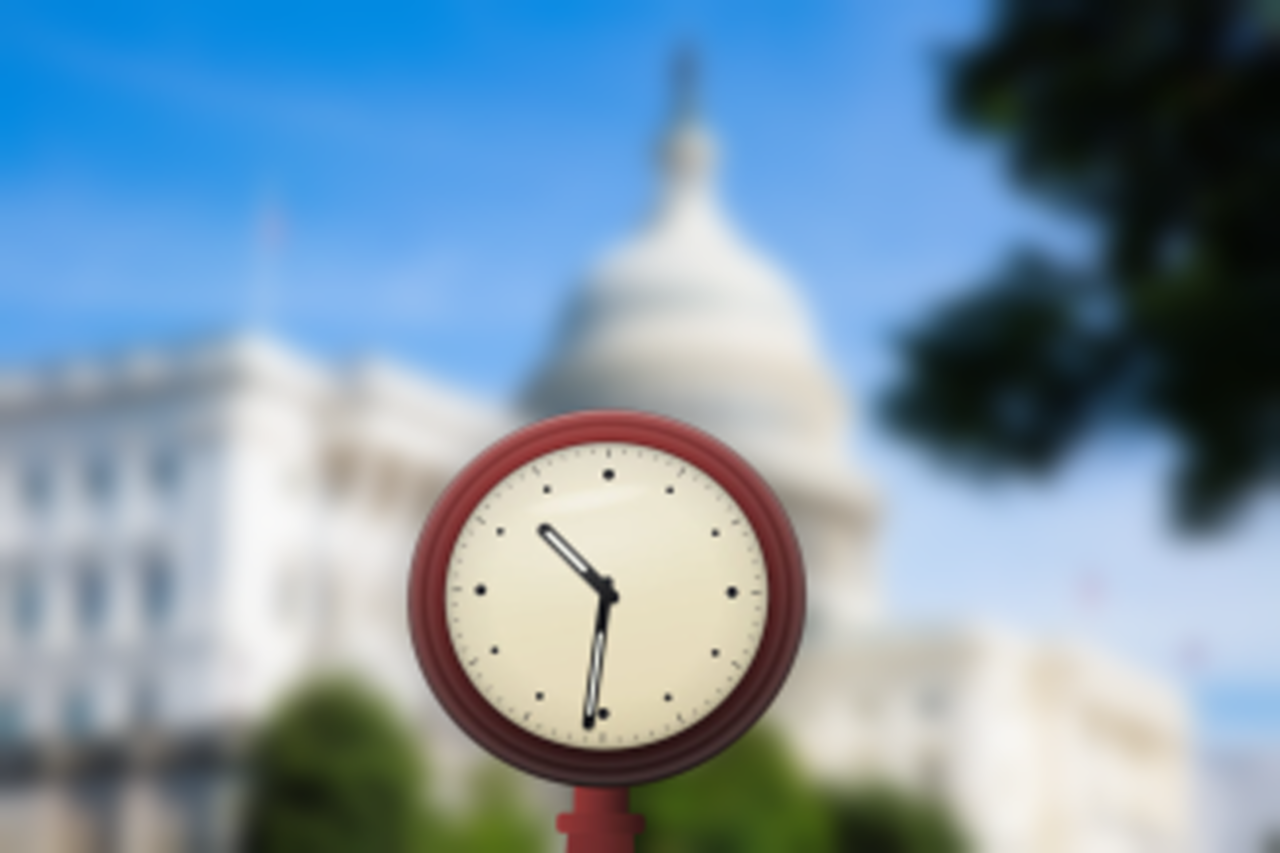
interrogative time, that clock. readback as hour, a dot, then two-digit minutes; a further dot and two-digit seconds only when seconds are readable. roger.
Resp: 10.31
